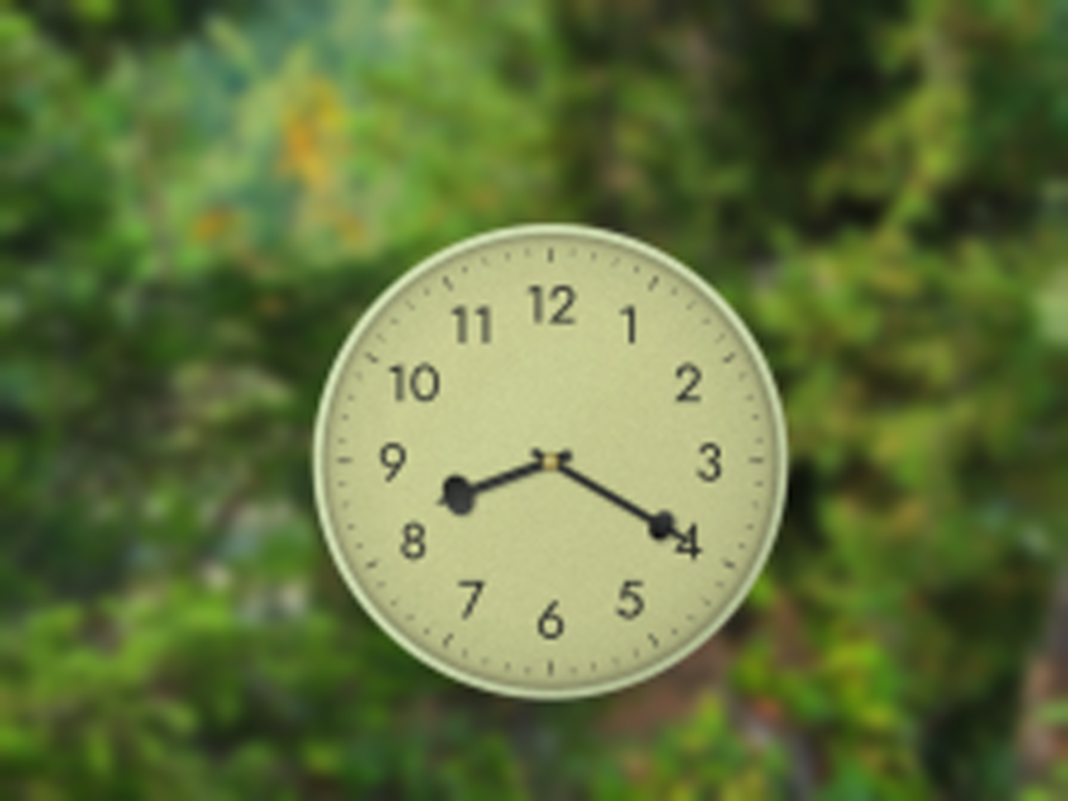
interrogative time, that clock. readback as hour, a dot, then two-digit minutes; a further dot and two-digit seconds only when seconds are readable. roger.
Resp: 8.20
